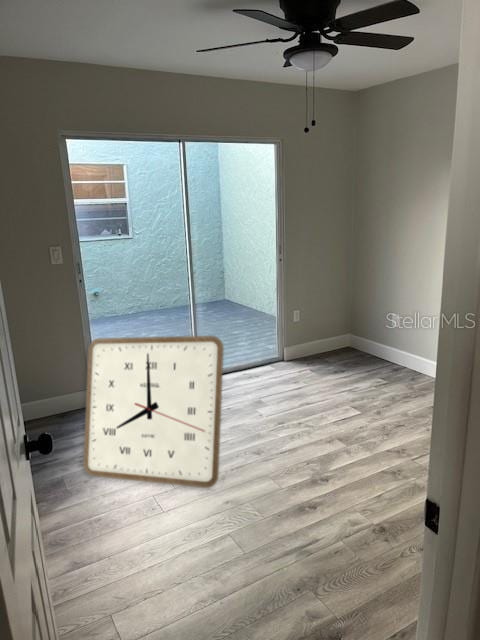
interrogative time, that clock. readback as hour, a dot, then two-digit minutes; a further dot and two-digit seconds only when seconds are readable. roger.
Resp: 7.59.18
